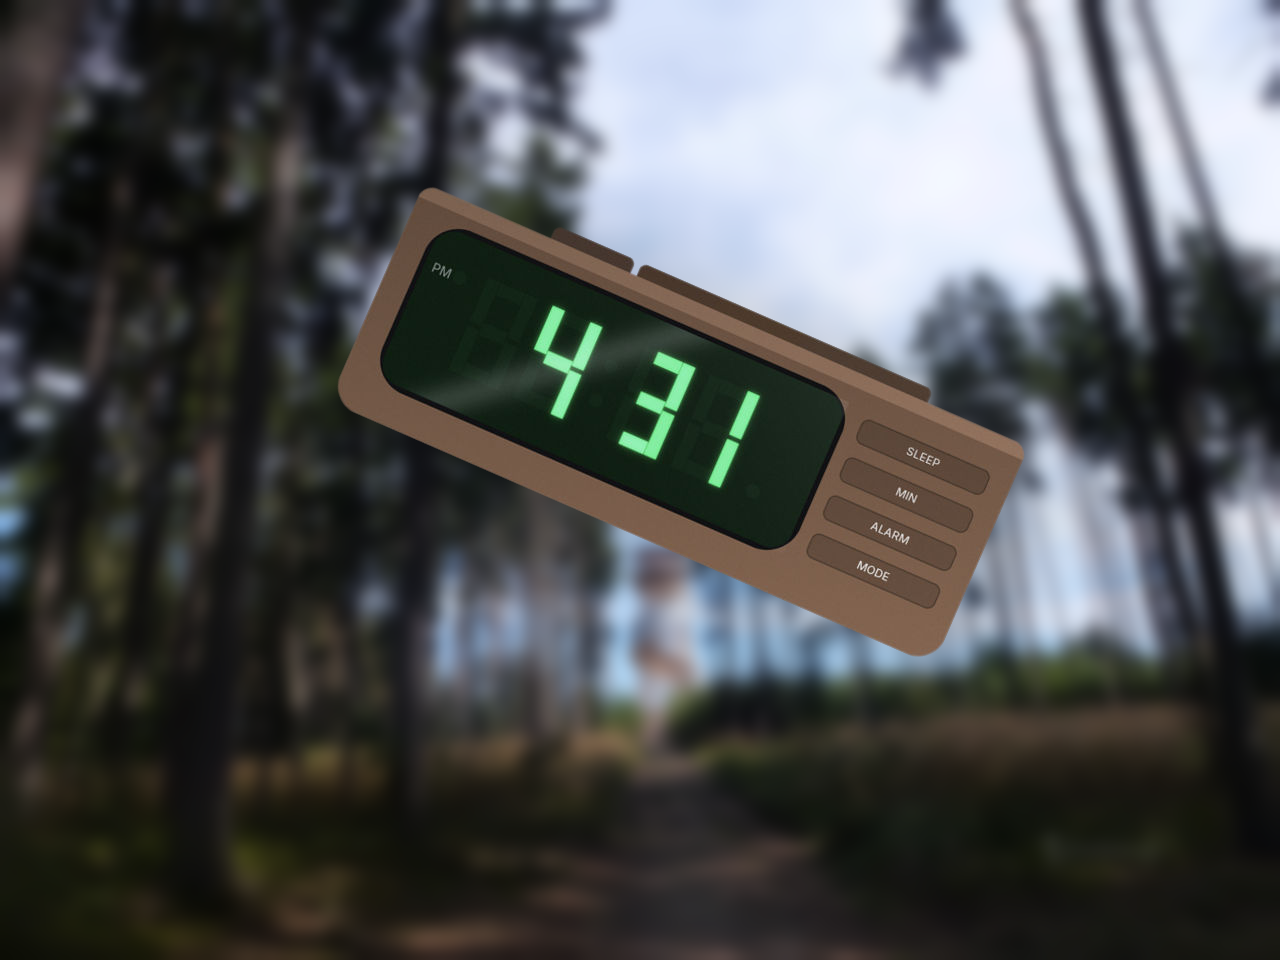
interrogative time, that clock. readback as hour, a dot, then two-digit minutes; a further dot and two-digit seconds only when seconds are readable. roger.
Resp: 4.31
